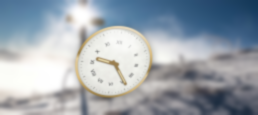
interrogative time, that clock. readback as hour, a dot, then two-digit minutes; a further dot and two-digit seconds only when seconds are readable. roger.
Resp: 9.24
